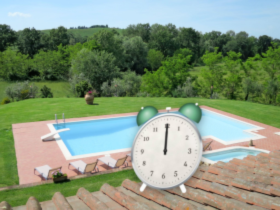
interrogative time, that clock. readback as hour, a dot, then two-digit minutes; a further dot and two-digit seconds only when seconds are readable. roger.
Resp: 12.00
